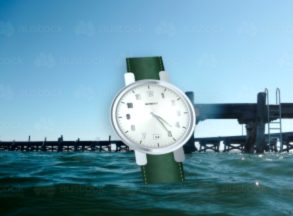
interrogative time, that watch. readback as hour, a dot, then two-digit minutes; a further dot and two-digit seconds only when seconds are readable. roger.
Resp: 4.25
